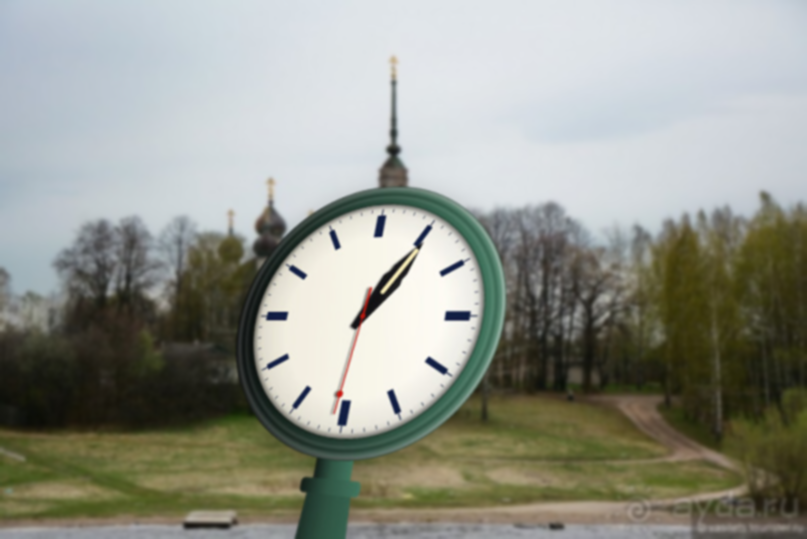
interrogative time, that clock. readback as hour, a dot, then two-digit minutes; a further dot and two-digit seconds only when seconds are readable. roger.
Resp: 1.05.31
